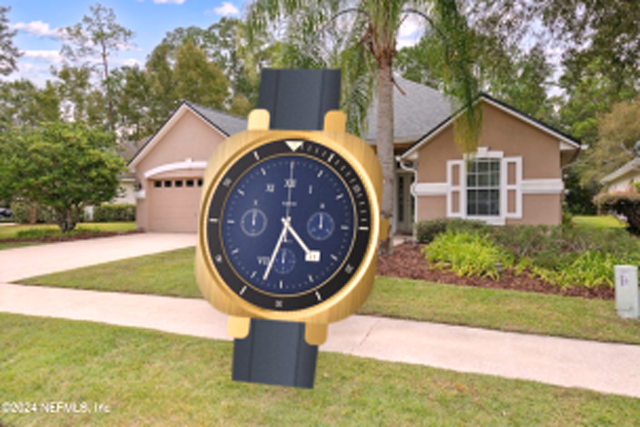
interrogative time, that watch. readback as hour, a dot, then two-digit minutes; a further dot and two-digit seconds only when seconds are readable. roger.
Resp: 4.33
